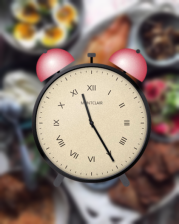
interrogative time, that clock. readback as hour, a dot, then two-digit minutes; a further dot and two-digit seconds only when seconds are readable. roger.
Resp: 11.25
